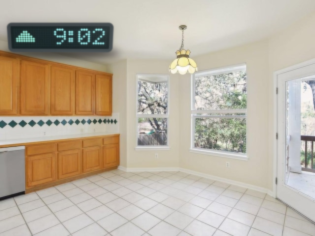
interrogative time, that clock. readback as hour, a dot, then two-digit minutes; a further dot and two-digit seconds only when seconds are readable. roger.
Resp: 9.02
